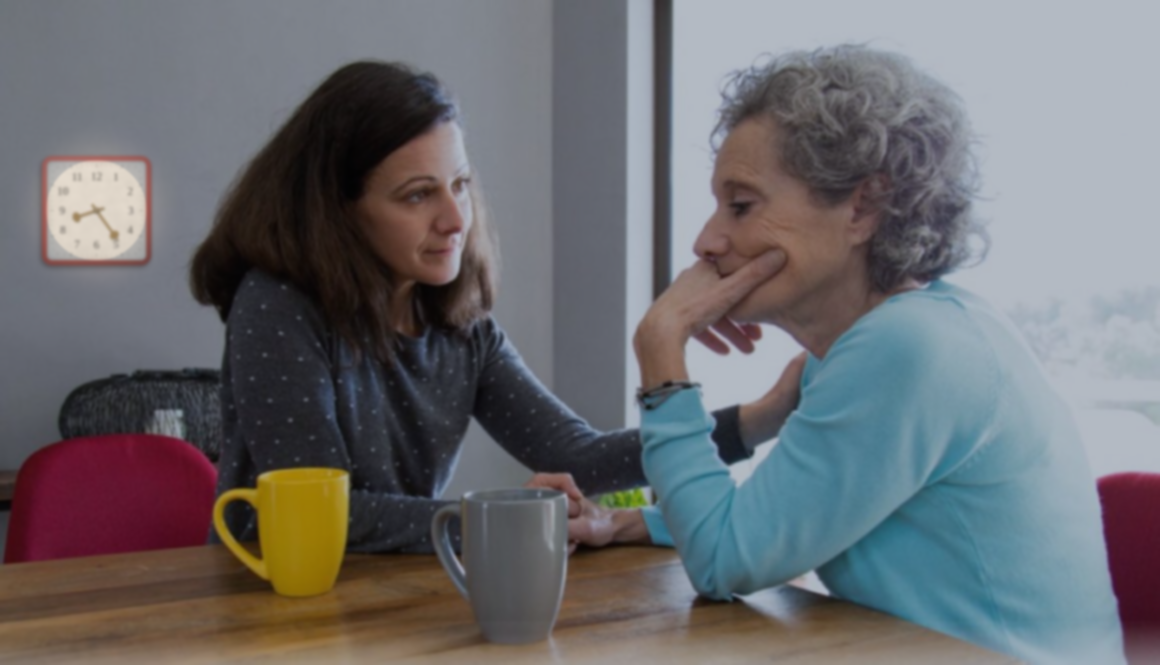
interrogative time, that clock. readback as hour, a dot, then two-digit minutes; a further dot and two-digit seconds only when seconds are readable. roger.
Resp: 8.24
